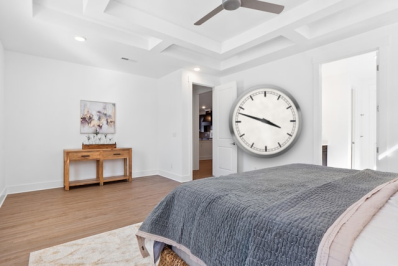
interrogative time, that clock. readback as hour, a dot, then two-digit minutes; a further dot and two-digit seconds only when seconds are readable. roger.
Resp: 3.48
